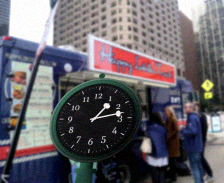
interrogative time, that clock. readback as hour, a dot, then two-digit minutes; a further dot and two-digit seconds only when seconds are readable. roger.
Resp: 1.13
